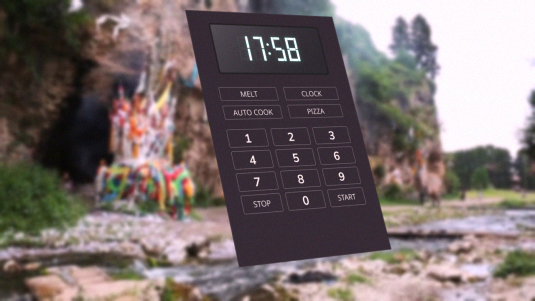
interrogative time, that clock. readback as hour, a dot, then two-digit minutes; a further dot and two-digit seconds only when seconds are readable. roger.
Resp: 17.58
